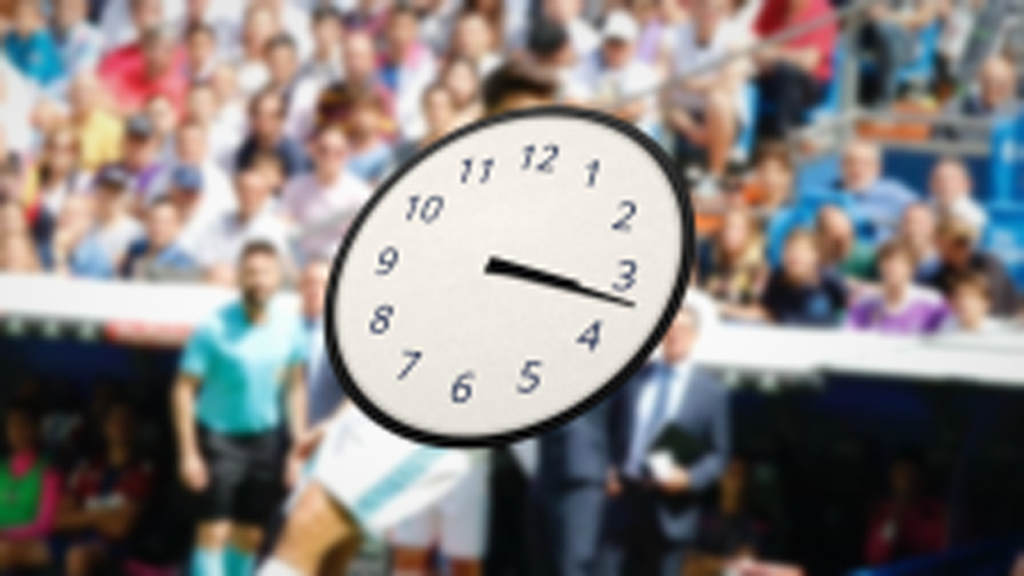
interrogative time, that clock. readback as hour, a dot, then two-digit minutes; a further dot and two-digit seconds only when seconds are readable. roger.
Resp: 3.17
